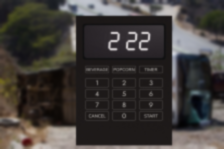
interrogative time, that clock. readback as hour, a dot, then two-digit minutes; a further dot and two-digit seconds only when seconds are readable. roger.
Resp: 2.22
